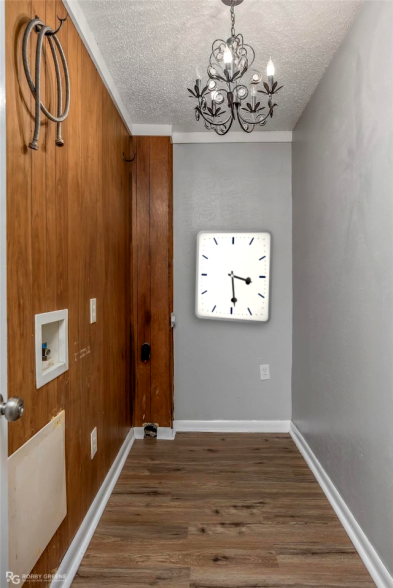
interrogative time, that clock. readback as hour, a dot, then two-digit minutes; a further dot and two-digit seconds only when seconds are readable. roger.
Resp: 3.29
